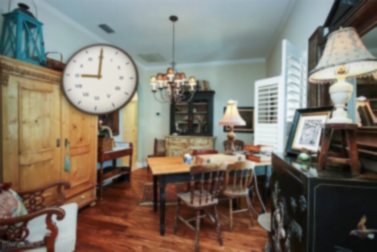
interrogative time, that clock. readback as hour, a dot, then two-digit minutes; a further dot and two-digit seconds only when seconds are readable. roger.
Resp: 9.00
